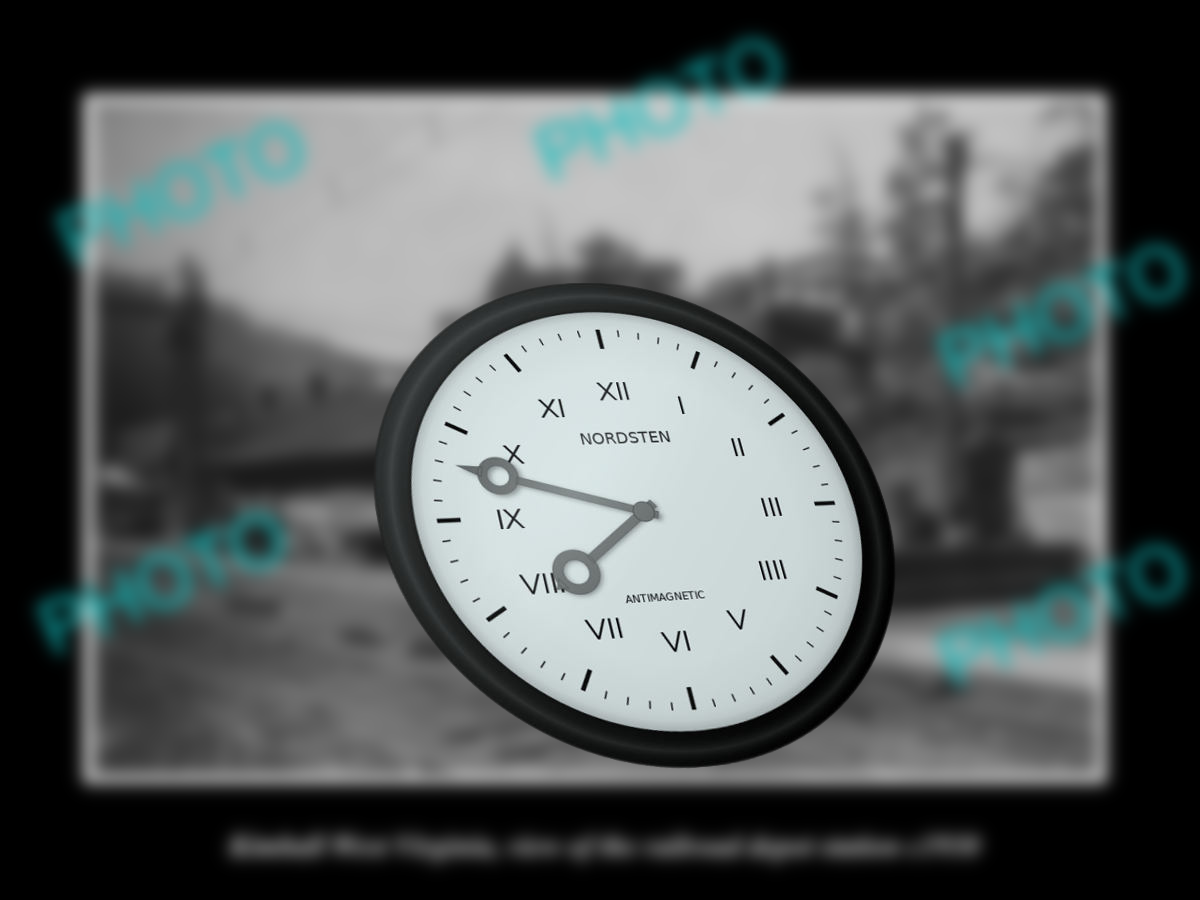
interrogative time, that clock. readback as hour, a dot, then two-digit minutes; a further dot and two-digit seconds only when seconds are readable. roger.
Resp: 7.48
